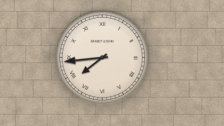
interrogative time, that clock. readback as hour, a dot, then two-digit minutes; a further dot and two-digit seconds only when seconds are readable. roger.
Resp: 7.44
